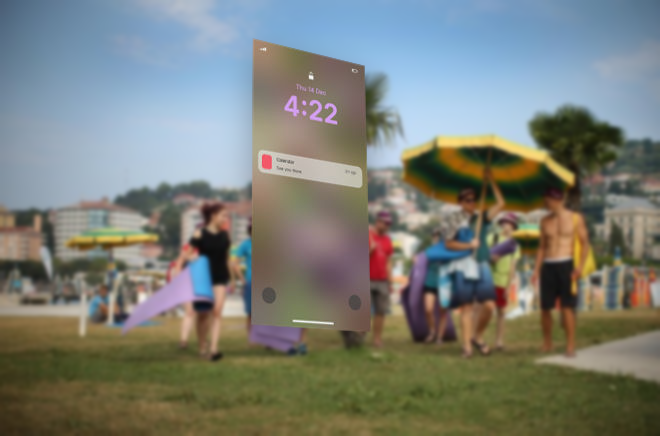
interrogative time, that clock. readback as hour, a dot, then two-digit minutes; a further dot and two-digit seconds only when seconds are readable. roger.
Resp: 4.22
